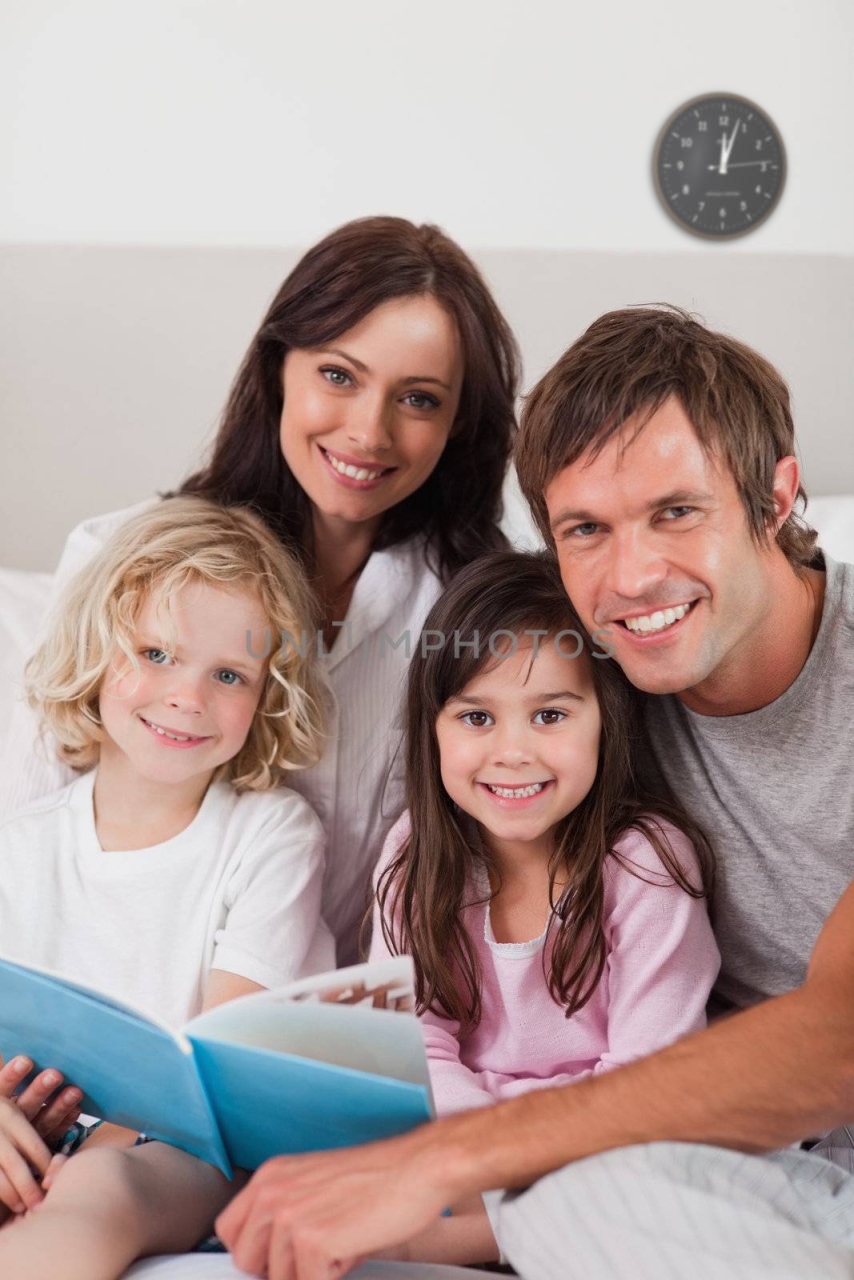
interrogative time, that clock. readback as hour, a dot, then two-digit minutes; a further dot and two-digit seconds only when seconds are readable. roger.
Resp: 12.03.14
